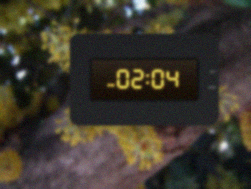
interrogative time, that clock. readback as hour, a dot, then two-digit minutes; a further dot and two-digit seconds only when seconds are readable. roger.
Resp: 2.04
